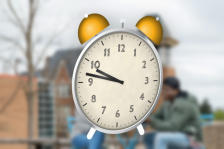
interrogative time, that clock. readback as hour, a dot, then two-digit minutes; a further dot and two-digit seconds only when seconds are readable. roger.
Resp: 9.47
